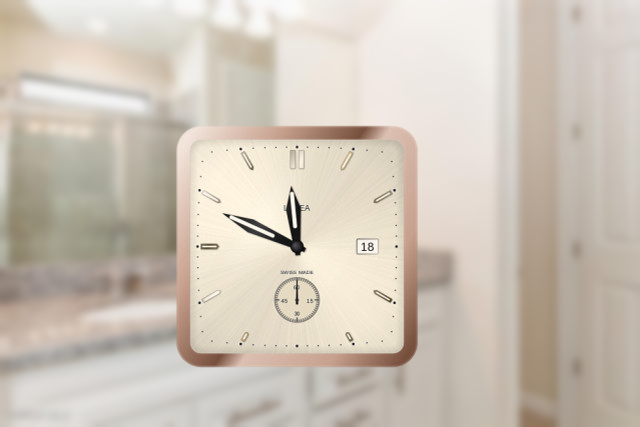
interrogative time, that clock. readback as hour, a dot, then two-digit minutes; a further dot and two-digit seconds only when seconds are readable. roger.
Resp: 11.49
